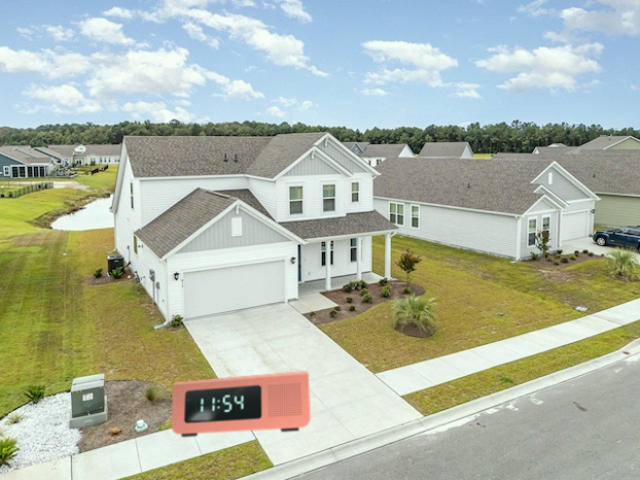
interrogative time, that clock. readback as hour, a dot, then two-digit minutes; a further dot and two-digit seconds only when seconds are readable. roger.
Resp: 11.54
